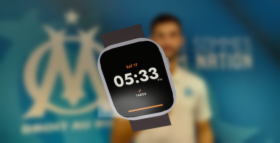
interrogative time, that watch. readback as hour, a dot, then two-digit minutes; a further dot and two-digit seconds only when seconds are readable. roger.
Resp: 5.33
